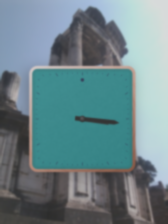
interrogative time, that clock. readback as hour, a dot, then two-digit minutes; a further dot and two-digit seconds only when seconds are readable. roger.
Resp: 3.16
